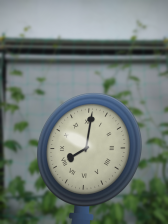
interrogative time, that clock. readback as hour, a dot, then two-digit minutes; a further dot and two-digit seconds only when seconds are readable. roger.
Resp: 8.01
